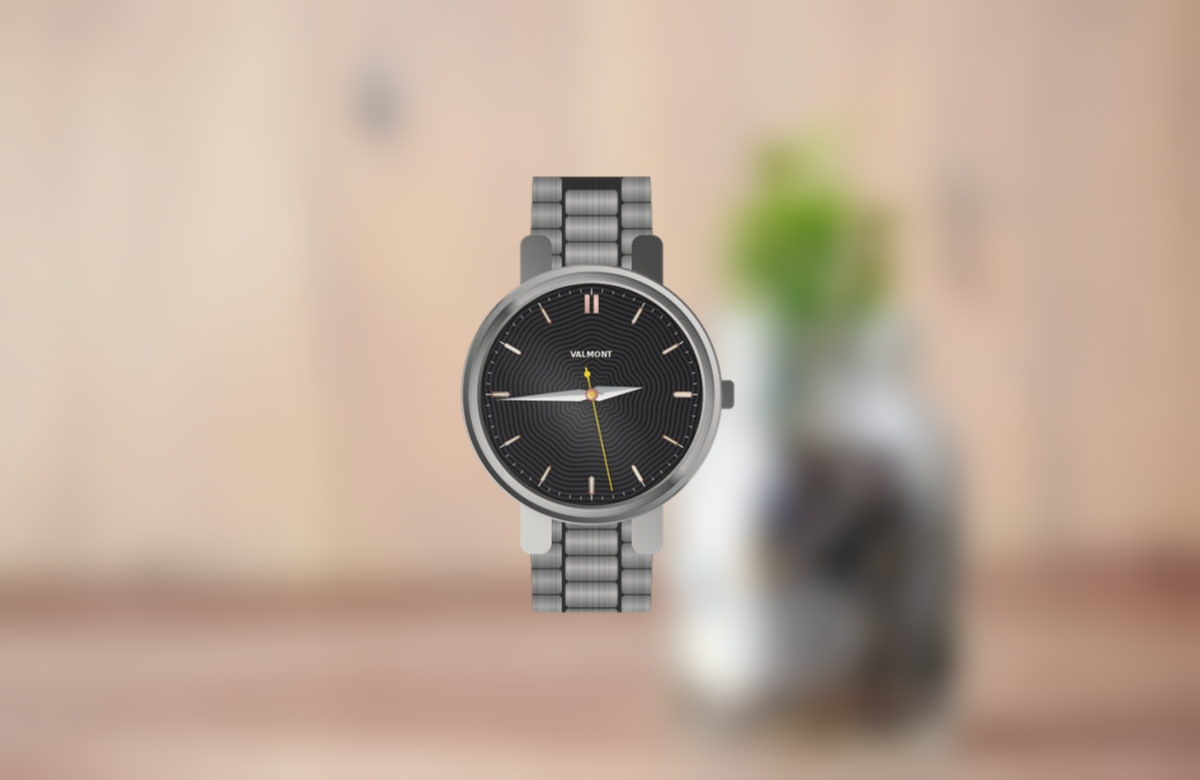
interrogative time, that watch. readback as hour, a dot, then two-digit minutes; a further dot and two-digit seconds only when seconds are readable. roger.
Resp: 2.44.28
